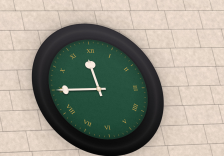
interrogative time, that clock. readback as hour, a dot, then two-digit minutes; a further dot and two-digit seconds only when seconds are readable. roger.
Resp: 11.45
